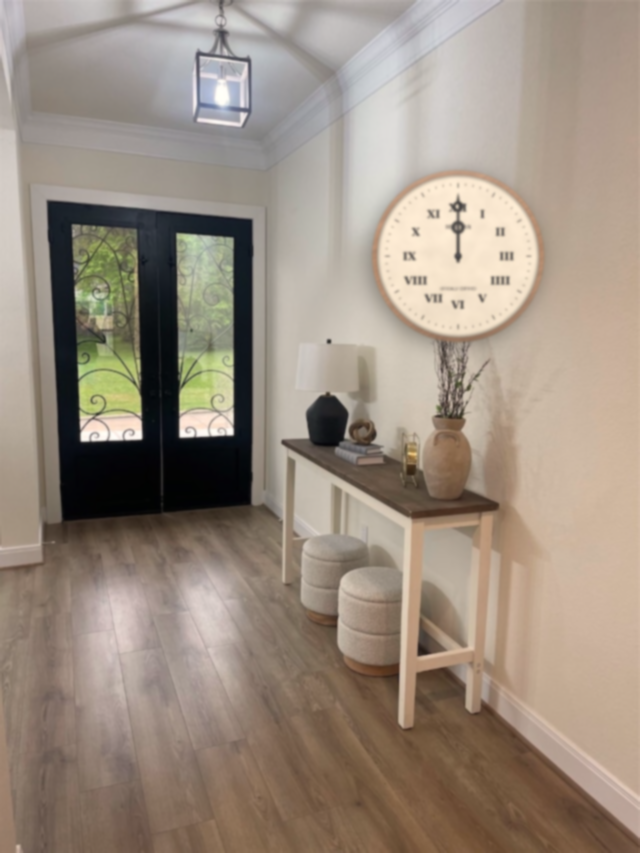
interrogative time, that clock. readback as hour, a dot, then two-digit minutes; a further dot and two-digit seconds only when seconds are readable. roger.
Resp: 12.00
